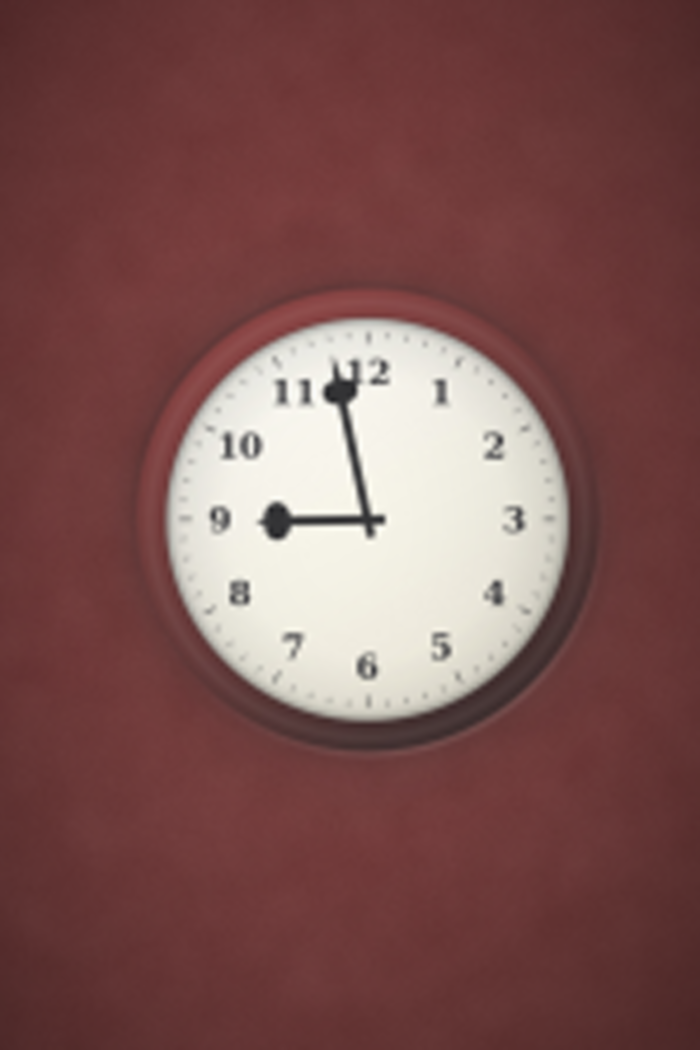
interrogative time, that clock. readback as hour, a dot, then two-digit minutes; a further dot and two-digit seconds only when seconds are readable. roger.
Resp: 8.58
